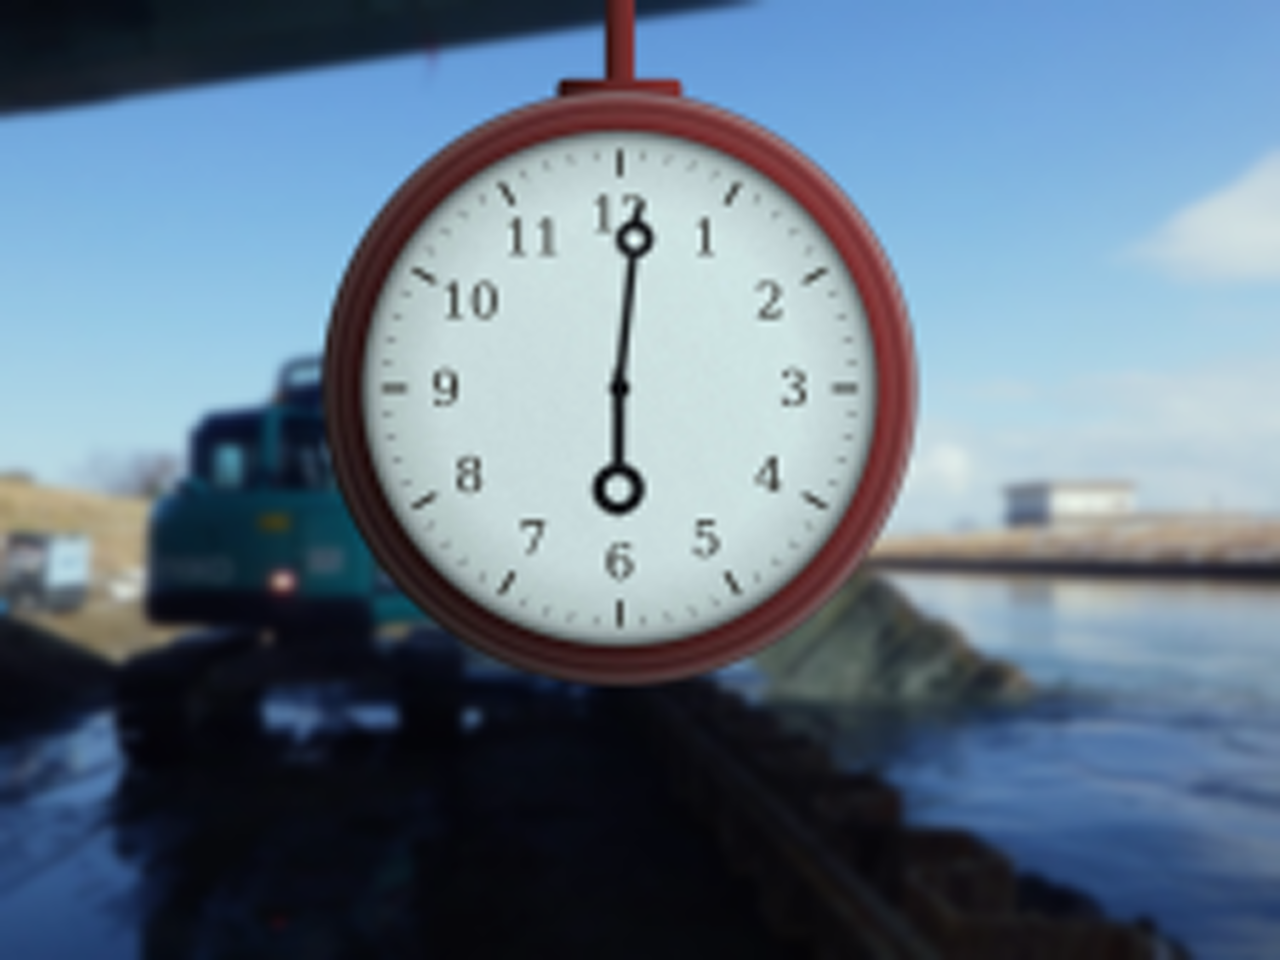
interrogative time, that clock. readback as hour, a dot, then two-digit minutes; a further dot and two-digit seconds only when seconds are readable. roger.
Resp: 6.01
